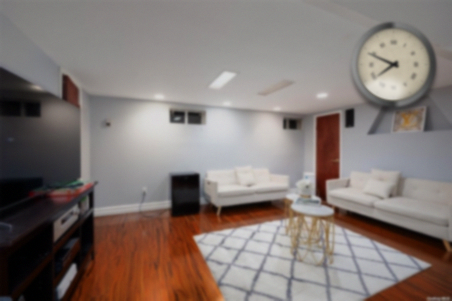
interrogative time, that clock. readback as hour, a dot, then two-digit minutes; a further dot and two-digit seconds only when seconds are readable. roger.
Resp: 7.49
